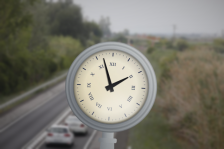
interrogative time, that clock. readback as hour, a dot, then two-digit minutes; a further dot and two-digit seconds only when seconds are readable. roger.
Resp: 1.57
